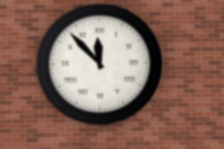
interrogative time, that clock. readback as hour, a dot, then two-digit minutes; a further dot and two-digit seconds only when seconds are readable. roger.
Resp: 11.53
